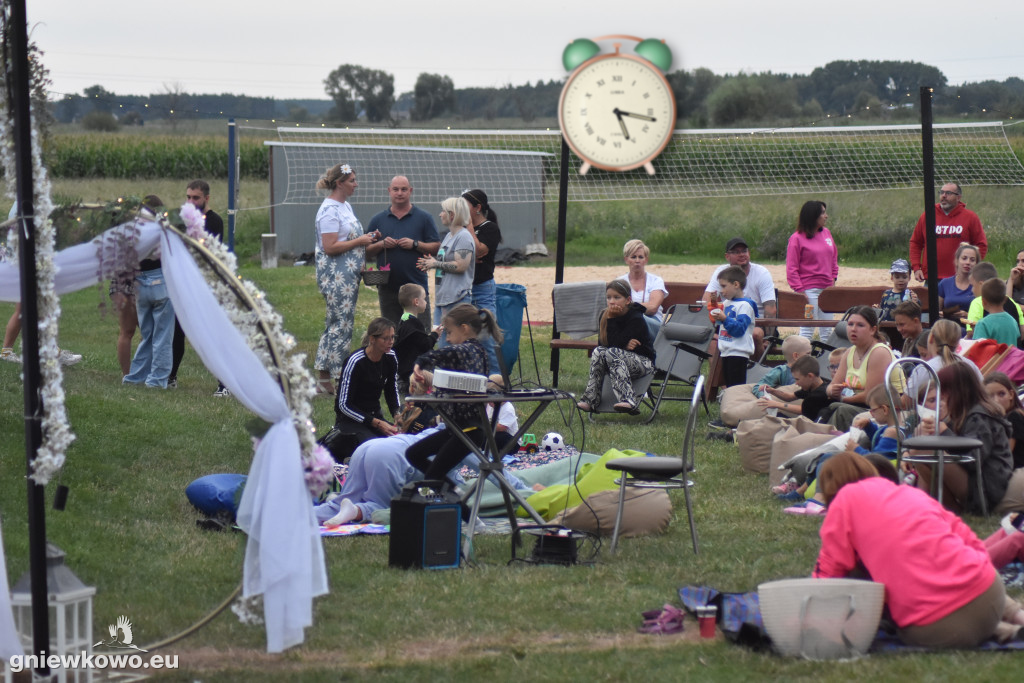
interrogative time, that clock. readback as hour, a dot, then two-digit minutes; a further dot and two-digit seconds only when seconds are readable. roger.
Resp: 5.17
